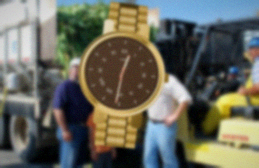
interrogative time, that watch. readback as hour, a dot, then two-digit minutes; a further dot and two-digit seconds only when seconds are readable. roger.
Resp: 12.31
